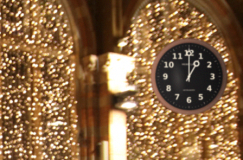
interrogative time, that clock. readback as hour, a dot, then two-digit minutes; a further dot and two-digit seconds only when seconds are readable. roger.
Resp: 1.00
